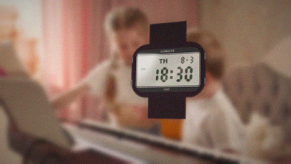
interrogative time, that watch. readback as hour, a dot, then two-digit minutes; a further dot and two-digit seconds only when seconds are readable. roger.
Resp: 18.30
